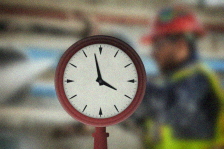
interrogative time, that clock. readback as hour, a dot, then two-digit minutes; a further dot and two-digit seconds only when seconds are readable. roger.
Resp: 3.58
